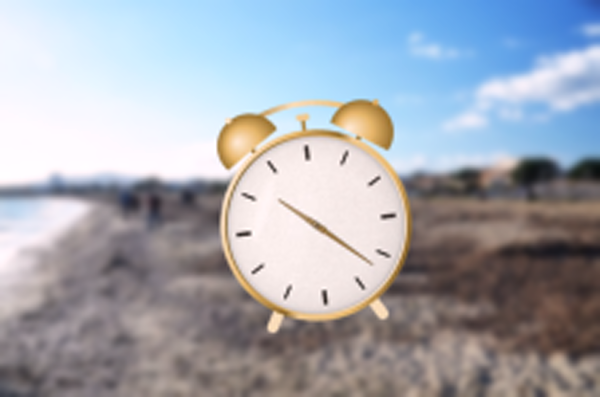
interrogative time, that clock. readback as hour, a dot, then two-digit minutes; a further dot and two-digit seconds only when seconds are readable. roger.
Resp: 10.22
